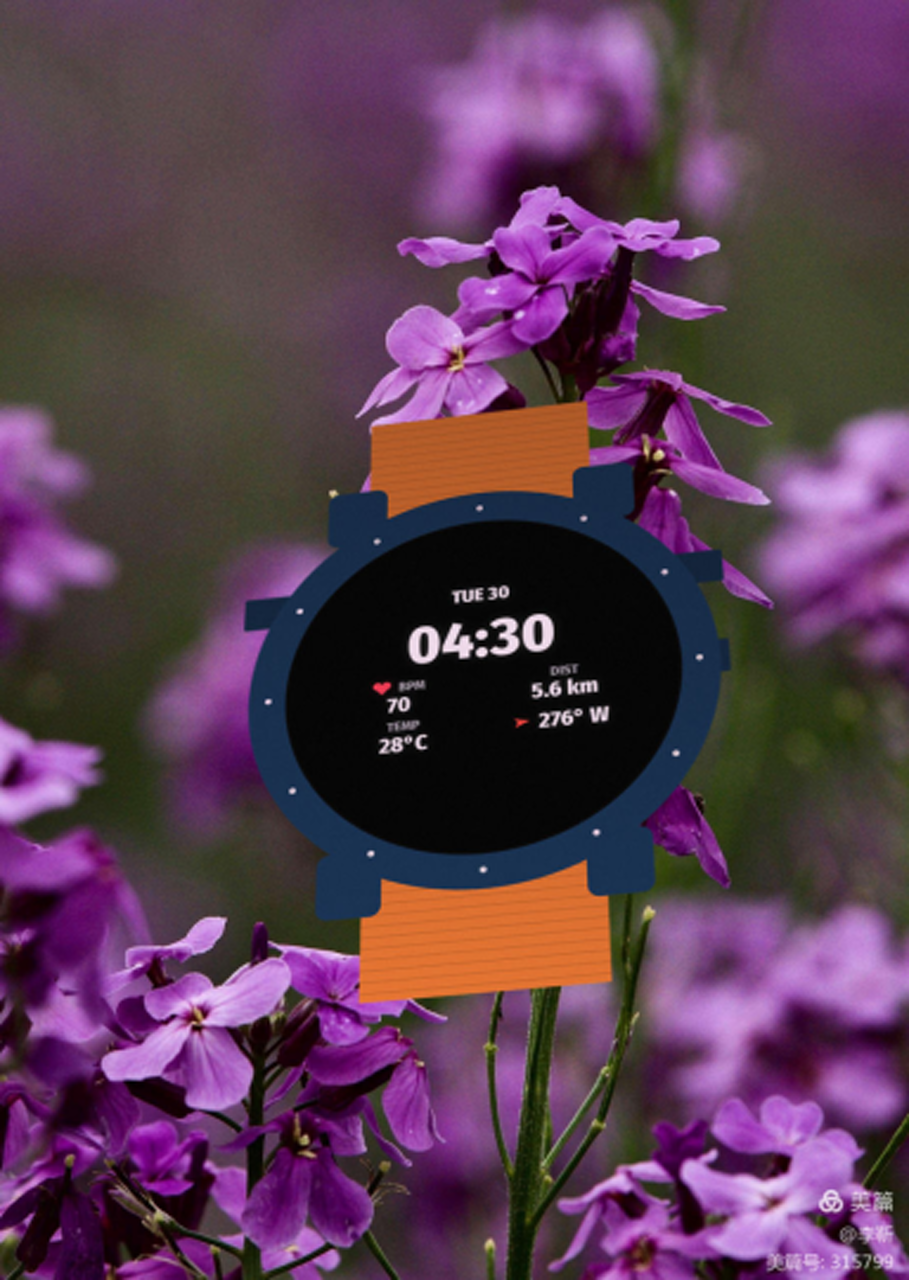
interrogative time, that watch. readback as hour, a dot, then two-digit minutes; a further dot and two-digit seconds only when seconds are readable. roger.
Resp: 4.30
